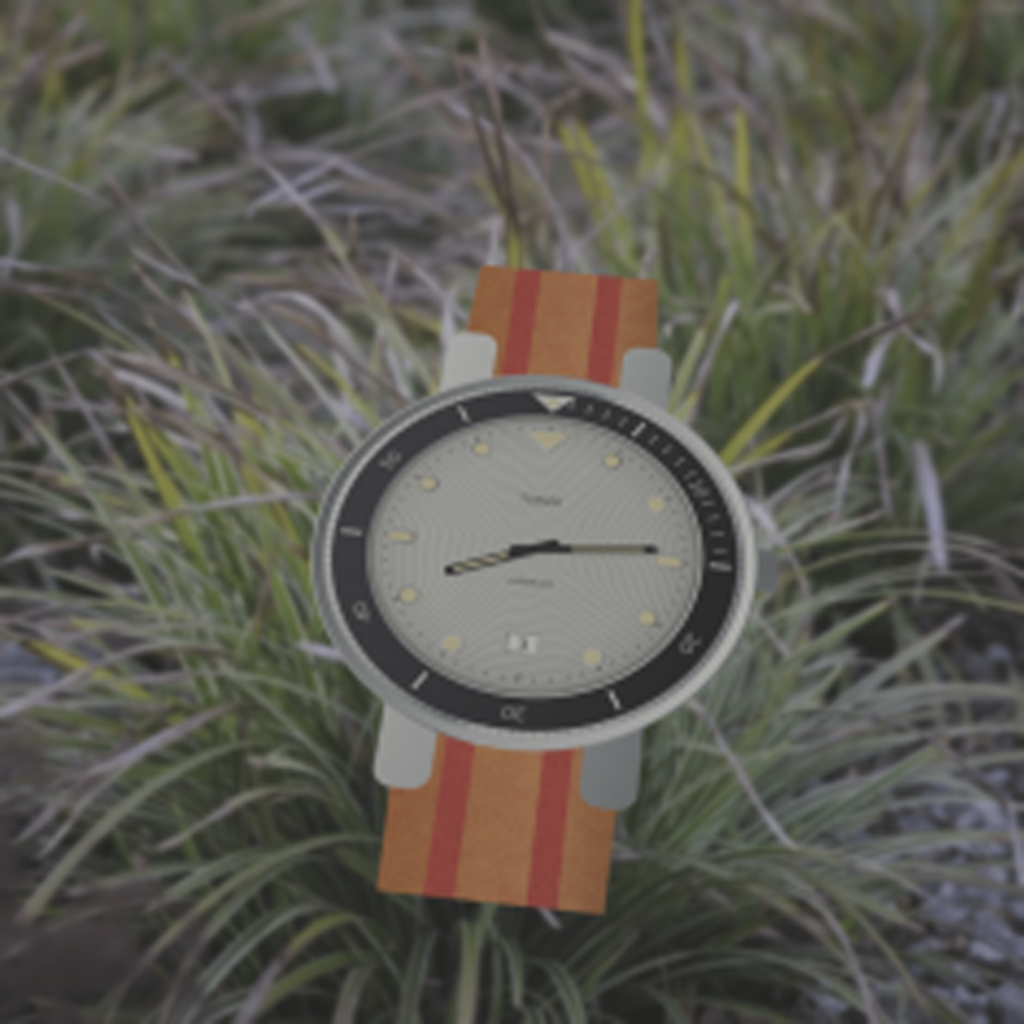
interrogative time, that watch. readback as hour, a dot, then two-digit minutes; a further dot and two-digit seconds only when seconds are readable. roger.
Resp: 8.14
